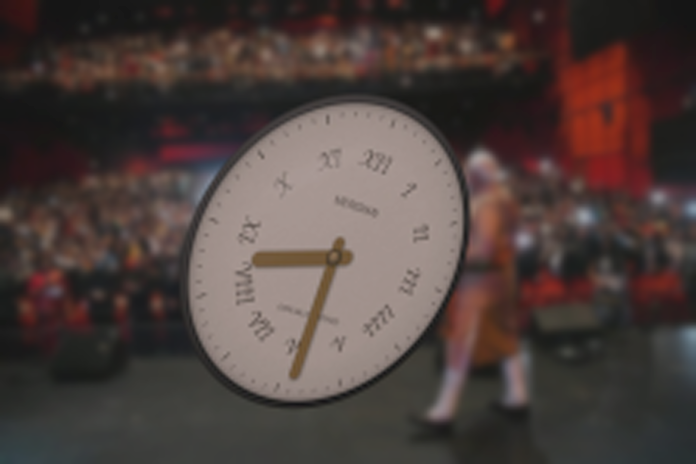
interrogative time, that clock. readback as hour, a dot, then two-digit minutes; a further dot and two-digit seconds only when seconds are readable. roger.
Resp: 8.29
